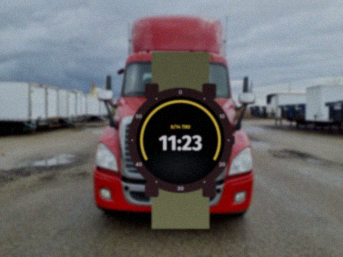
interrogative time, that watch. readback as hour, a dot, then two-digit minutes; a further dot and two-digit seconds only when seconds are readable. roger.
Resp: 11.23
